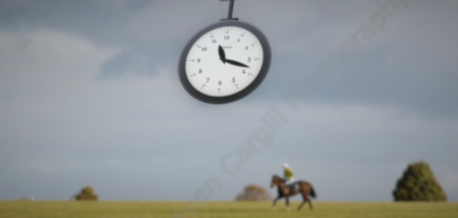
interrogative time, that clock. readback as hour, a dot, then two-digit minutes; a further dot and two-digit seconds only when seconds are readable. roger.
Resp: 11.18
